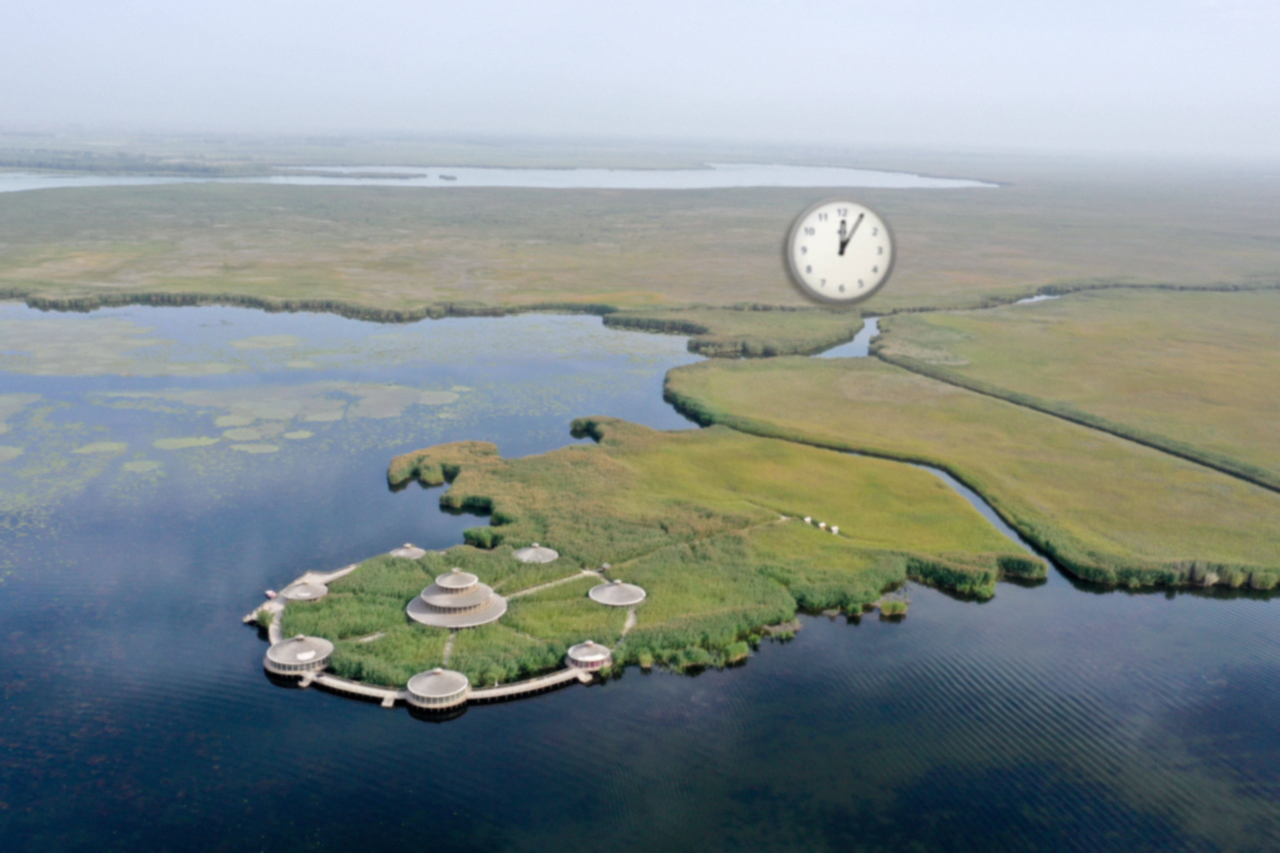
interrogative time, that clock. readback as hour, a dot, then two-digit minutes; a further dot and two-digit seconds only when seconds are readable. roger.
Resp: 12.05
